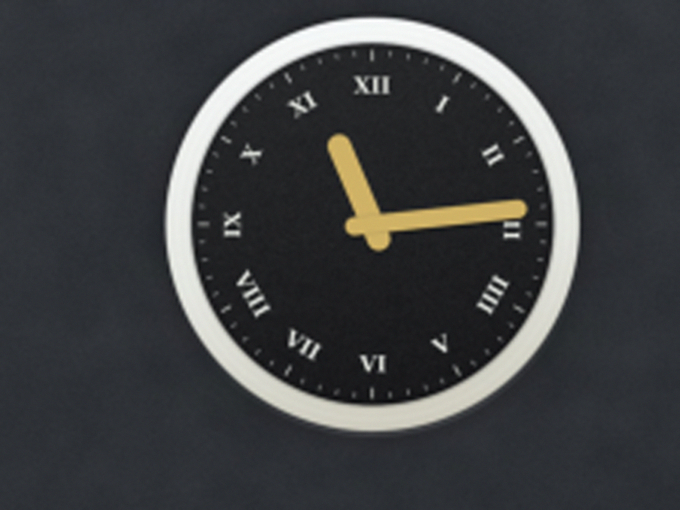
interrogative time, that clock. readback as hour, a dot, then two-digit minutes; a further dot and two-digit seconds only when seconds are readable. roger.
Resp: 11.14
